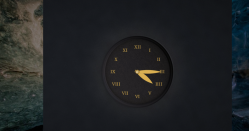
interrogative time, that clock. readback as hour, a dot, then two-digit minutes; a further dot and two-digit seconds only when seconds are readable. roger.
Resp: 4.15
